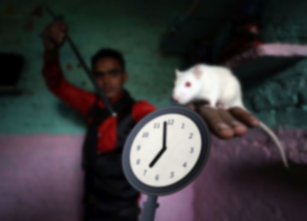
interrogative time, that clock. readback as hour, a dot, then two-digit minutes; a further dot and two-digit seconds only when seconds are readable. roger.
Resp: 6.58
